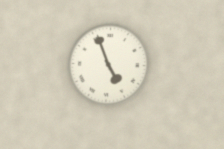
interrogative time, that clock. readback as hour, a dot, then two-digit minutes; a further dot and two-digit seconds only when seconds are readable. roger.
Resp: 4.56
